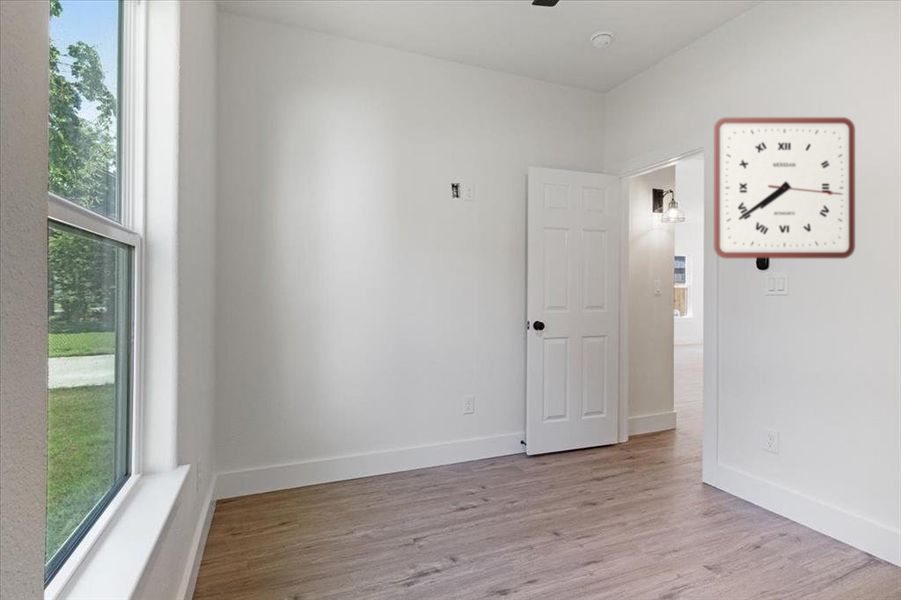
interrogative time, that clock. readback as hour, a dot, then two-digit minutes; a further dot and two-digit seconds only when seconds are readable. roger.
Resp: 7.39.16
